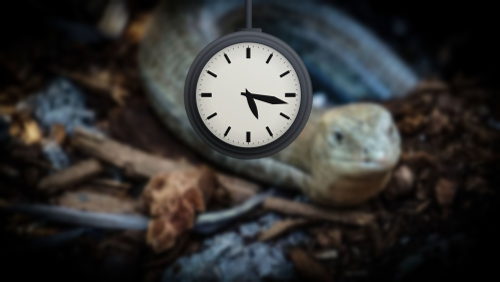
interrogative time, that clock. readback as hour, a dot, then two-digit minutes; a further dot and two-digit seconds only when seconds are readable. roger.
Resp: 5.17
